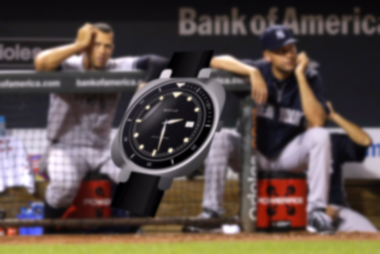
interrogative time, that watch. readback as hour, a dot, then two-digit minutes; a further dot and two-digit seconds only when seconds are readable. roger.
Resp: 2.29
